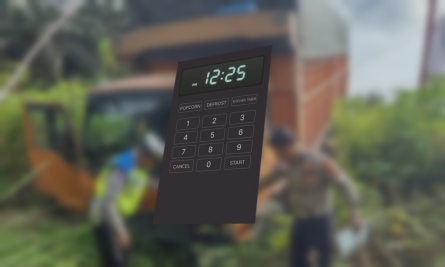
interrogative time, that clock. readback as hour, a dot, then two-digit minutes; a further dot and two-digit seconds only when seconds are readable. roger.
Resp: 12.25
